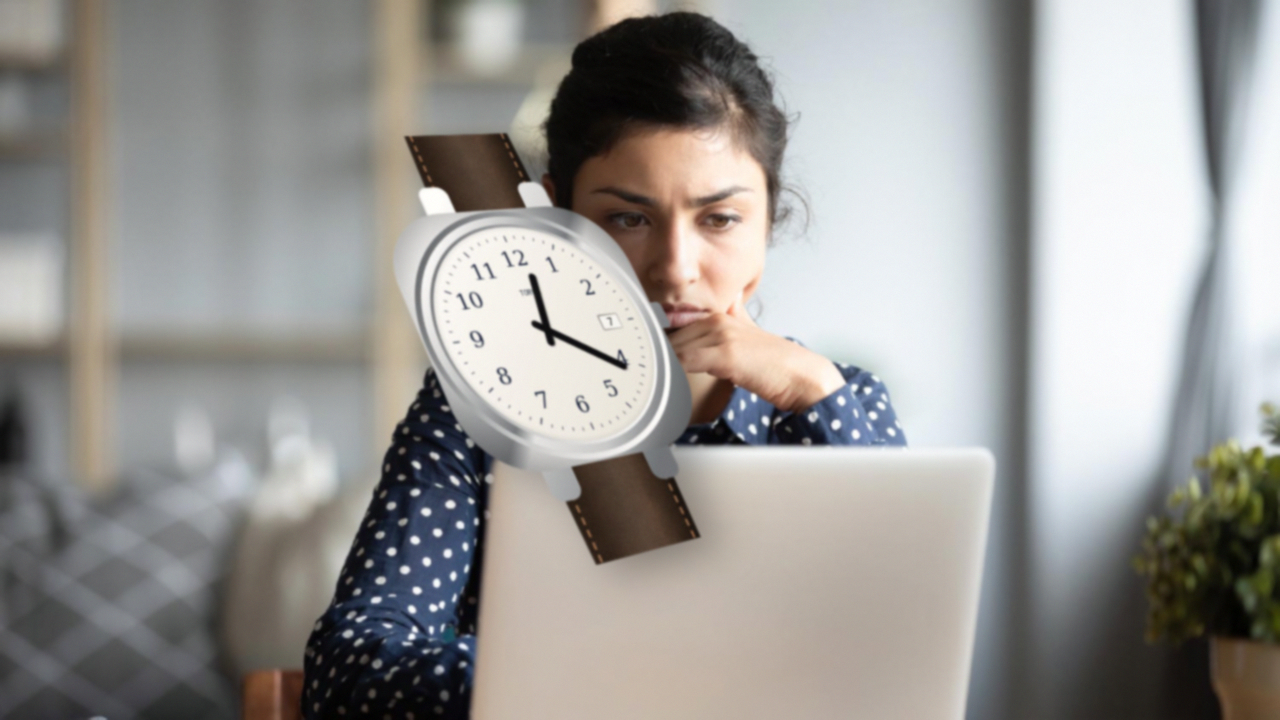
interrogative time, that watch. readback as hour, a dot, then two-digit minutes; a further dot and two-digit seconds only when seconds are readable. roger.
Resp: 12.21
